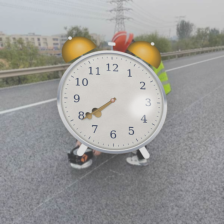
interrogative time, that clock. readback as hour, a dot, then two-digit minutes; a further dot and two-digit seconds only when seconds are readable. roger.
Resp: 7.39
